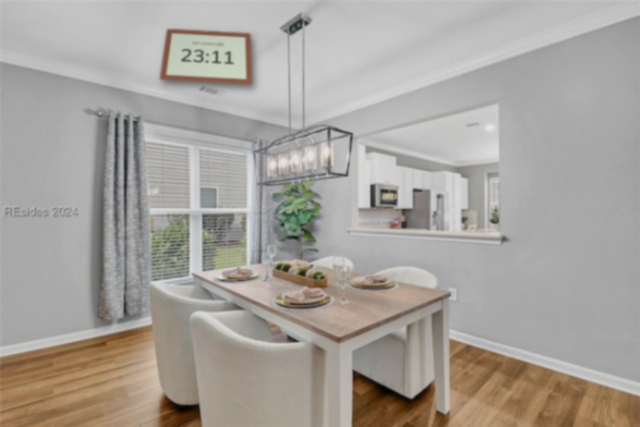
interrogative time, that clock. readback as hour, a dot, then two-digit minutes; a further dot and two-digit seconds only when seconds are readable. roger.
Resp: 23.11
